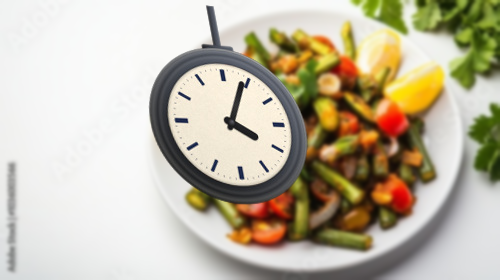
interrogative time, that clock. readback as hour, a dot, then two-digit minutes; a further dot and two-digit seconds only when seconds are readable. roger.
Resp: 4.04
